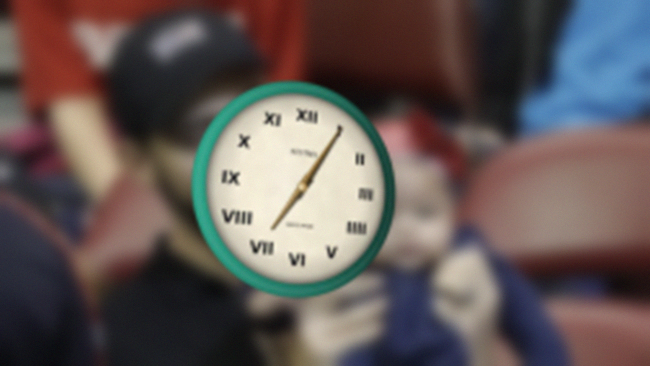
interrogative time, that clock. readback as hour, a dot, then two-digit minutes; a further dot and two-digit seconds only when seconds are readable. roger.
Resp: 7.05
